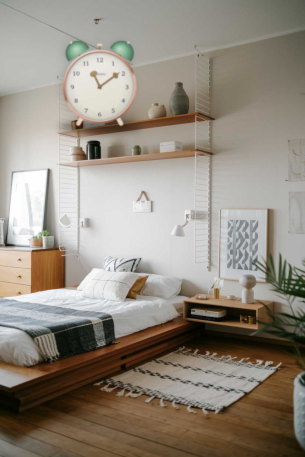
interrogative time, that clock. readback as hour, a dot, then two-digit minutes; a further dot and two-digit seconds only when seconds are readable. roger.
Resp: 11.09
